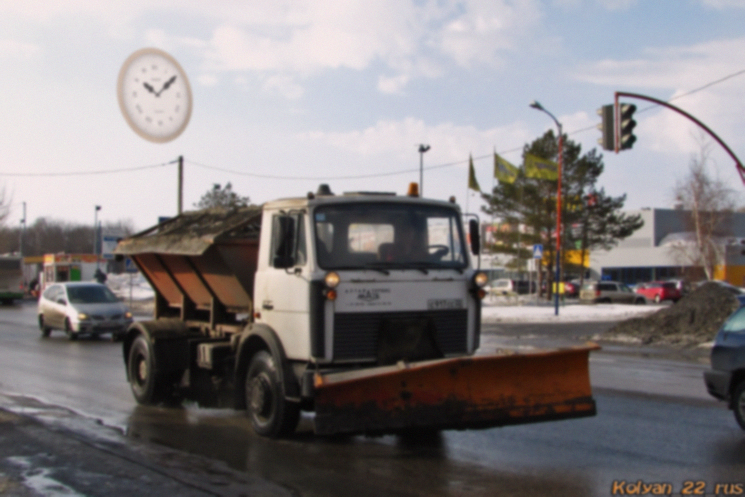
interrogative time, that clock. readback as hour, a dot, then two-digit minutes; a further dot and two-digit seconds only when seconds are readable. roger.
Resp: 10.09
